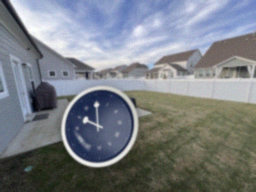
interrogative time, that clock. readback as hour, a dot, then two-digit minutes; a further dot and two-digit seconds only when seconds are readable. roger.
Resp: 10.00
